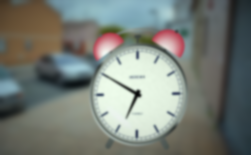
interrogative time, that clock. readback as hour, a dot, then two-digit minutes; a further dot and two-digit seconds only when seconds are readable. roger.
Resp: 6.50
